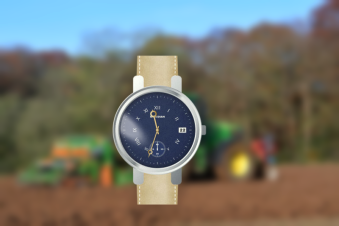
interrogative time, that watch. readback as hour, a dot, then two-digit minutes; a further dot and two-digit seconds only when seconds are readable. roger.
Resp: 11.33
